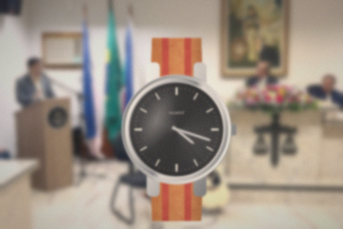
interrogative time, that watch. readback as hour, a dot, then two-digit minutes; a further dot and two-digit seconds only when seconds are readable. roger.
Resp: 4.18
